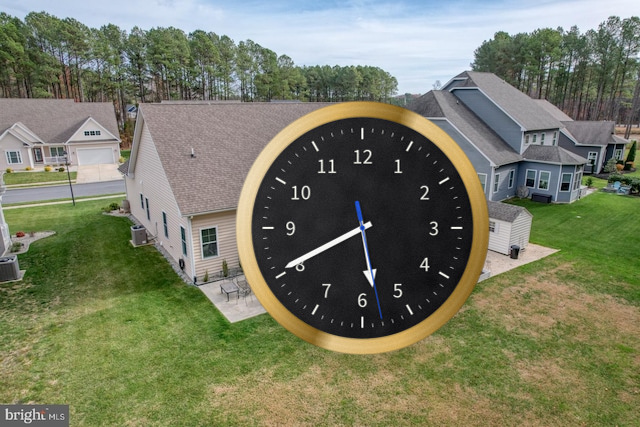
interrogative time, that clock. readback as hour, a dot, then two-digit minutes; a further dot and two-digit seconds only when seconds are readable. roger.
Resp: 5.40.28
